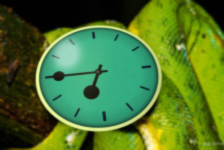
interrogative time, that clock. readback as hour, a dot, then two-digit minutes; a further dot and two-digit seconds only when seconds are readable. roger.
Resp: 6.45
